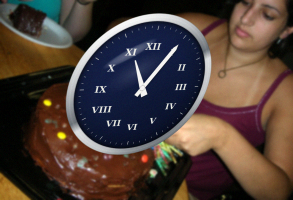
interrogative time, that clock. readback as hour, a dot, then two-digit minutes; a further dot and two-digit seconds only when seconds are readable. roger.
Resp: 11.05
